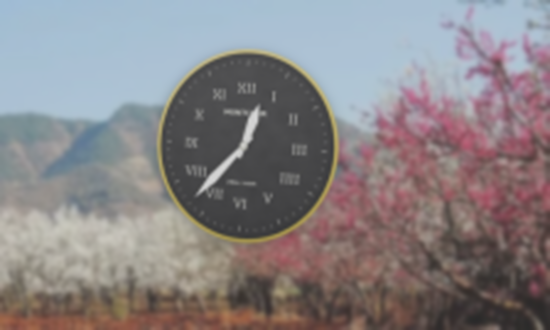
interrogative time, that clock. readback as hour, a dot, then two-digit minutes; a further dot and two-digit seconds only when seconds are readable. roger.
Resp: 12.37
